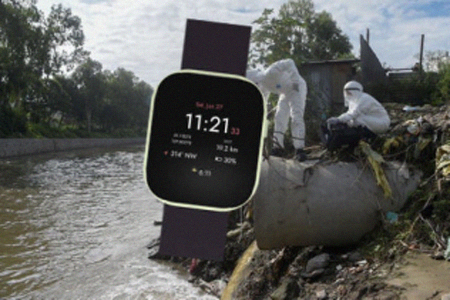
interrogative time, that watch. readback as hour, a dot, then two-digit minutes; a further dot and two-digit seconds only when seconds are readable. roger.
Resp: 11.21
